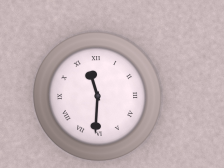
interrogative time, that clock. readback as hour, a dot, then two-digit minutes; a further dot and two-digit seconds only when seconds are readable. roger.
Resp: 11.31
